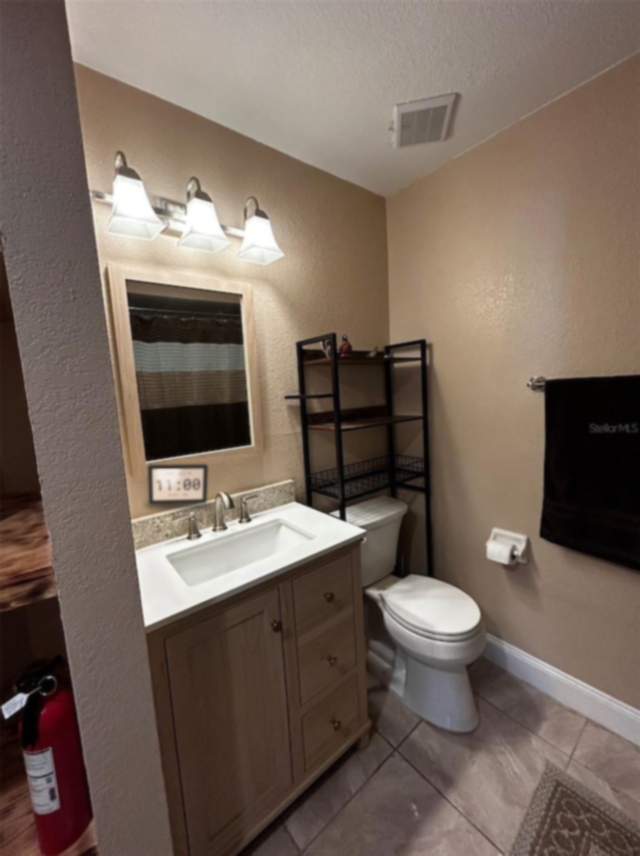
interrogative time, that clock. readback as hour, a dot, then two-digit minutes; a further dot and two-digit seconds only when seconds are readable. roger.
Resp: 11.00
